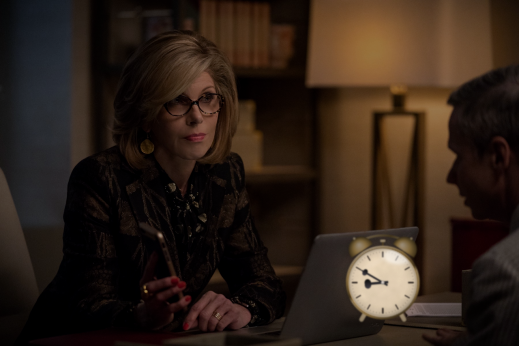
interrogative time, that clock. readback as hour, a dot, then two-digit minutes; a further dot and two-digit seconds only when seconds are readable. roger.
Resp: 8.50
